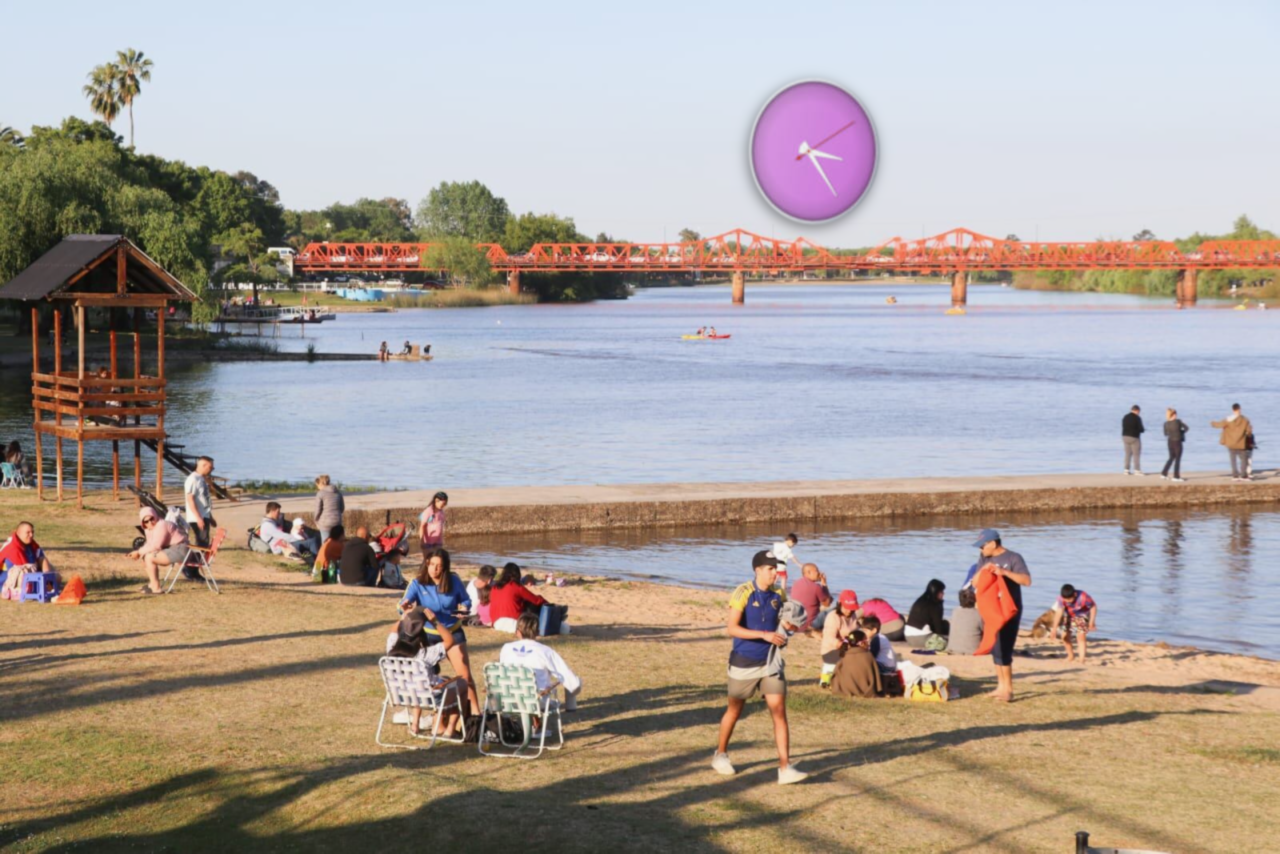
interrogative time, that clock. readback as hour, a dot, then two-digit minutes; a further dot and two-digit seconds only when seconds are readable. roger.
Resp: 3.24.10
